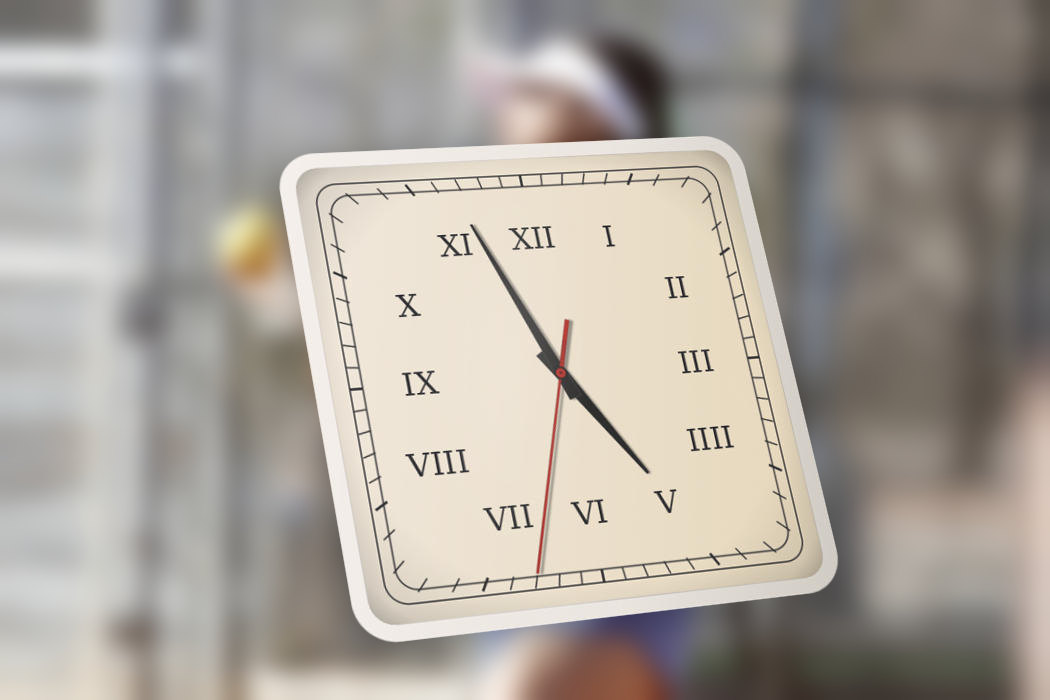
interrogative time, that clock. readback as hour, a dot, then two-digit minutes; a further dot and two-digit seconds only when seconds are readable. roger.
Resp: 4.56.33
